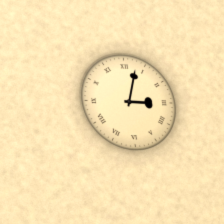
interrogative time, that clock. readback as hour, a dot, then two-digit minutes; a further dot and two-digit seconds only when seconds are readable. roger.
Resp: 3.03
